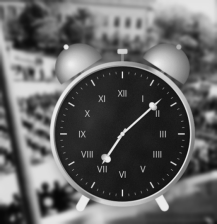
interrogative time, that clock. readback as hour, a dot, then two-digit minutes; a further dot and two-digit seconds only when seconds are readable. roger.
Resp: 7.08
